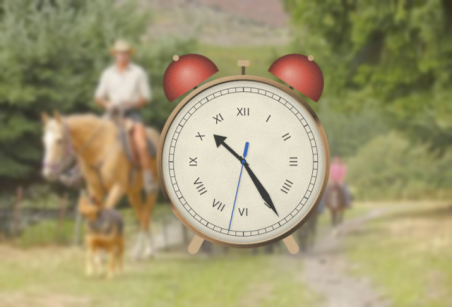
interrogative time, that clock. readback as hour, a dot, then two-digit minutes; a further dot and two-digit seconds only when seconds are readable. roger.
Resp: 10.24.32
